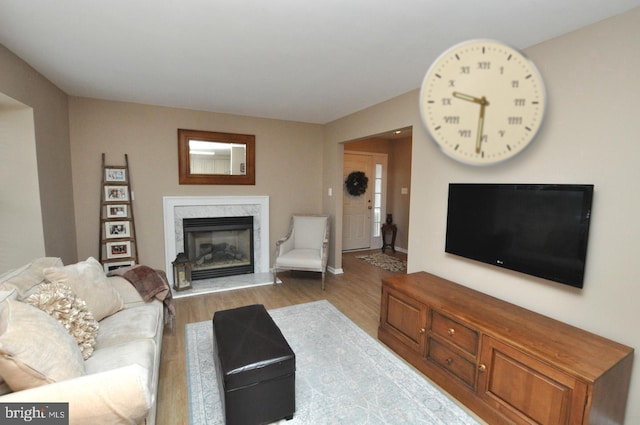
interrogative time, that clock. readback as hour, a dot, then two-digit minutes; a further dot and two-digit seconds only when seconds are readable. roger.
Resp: 9.31
